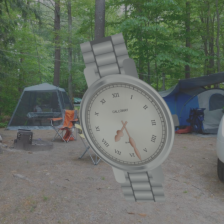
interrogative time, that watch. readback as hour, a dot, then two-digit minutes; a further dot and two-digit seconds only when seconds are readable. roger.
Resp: 7.28
